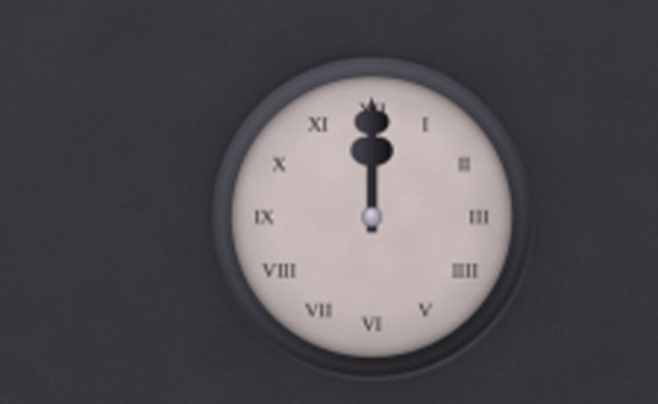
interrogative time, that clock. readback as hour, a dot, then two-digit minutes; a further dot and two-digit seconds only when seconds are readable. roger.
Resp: 12.00
